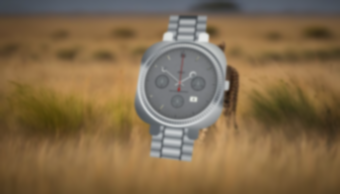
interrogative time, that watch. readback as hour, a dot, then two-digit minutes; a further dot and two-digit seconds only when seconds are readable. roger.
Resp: 1.51
